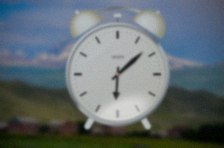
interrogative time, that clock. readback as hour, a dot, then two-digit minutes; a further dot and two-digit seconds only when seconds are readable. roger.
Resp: 6.08
